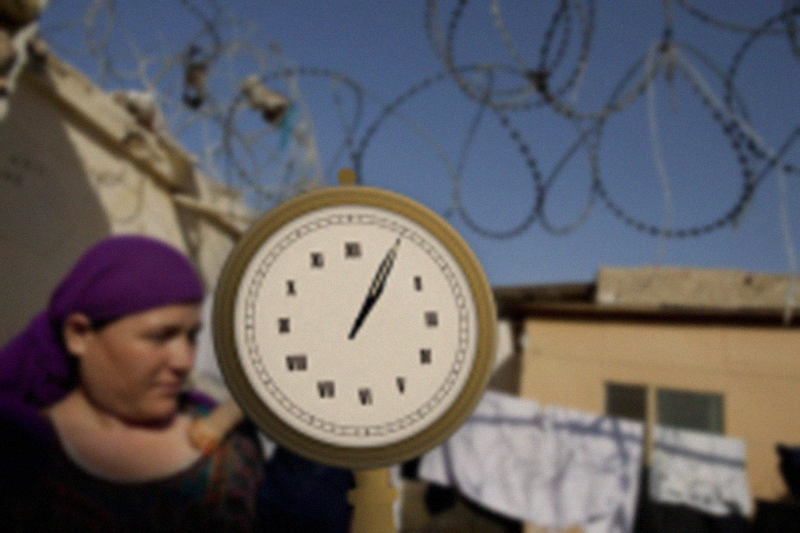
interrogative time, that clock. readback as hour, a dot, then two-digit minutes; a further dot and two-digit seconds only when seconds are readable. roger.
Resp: 1.05
